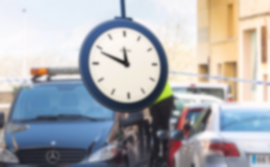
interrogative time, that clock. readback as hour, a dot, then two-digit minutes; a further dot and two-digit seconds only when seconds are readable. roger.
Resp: 11.49
